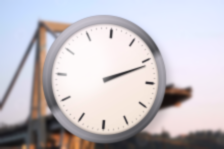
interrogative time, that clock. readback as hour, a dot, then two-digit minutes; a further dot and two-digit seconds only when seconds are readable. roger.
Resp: 2.11
